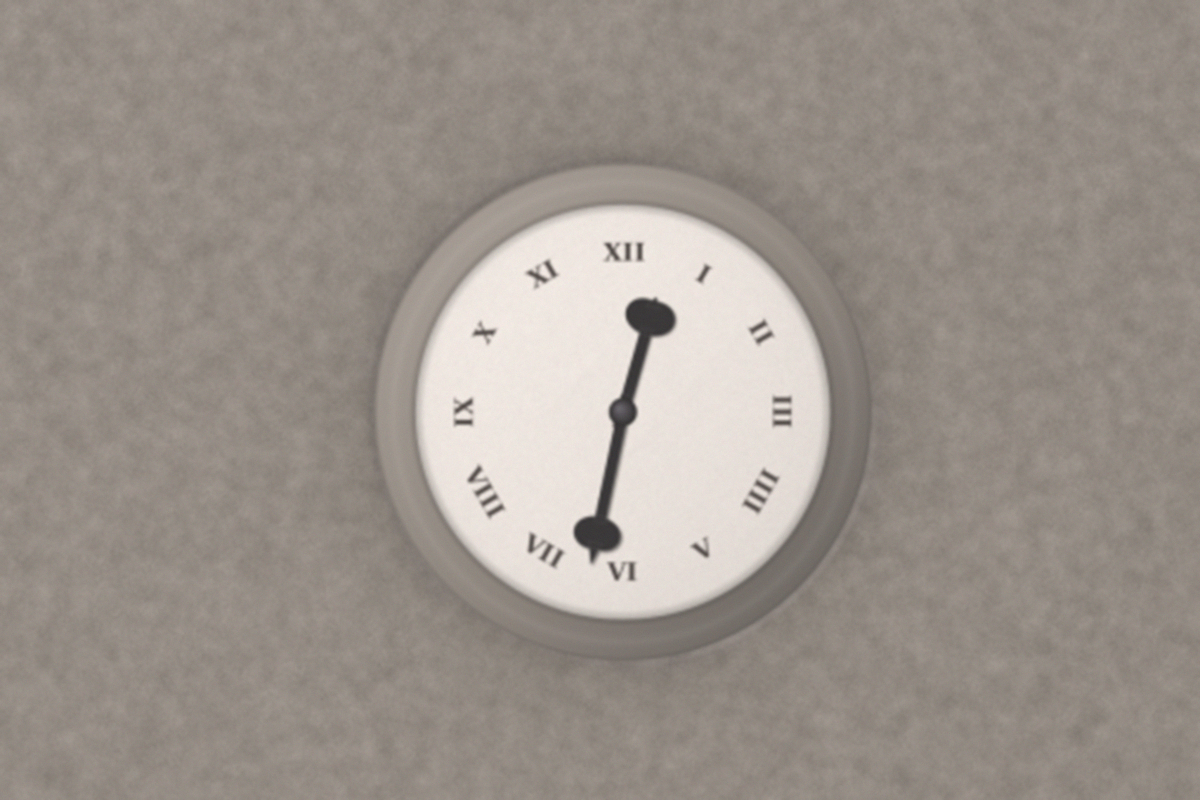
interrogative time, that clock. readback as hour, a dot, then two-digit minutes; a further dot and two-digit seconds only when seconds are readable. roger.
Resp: 12.32
